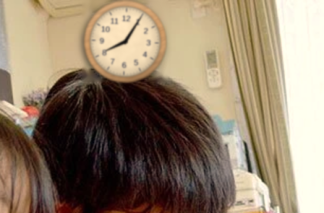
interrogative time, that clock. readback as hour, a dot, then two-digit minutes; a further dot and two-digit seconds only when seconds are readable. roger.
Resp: 8.05
